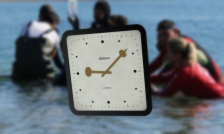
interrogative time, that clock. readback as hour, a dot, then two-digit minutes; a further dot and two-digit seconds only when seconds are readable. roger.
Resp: 9.08
